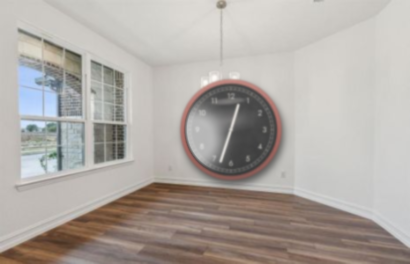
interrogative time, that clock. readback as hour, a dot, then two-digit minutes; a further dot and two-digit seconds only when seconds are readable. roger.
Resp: 12.33
